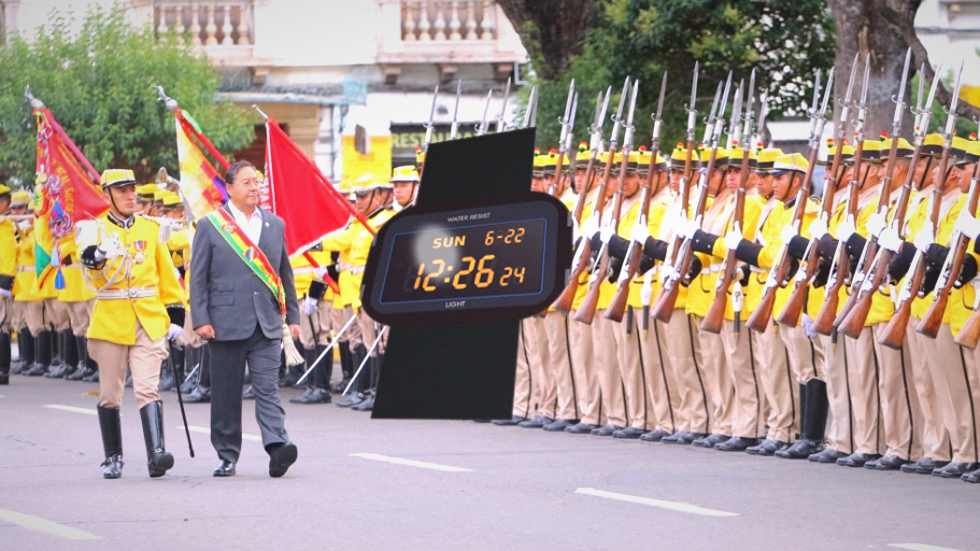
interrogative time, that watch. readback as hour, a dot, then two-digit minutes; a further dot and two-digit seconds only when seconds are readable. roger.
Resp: 12.26.24
